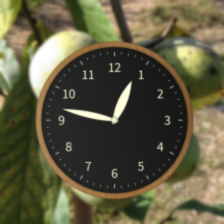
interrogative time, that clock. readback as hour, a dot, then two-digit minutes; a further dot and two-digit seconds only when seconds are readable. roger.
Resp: 12.47
